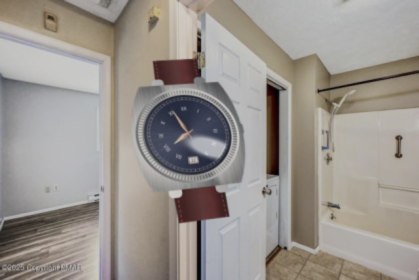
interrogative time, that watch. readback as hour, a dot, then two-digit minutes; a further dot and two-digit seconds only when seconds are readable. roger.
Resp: 7.56
